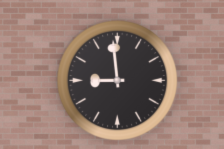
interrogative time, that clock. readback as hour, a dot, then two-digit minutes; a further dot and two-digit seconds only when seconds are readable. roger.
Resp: 8.59
